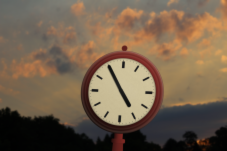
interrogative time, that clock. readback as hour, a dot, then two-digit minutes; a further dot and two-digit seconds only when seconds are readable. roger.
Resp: 4.55
